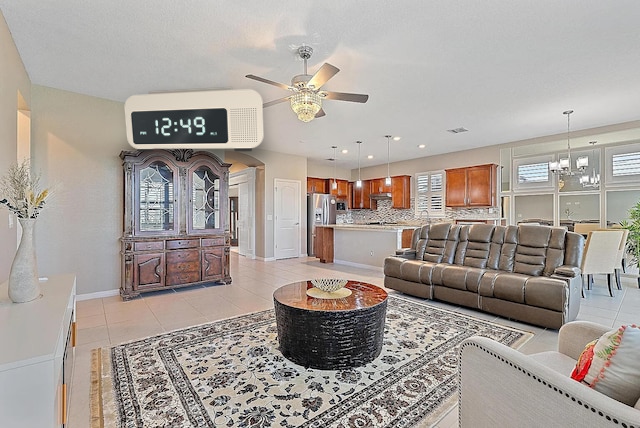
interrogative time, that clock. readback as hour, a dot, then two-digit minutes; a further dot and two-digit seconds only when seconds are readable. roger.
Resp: 12.49
